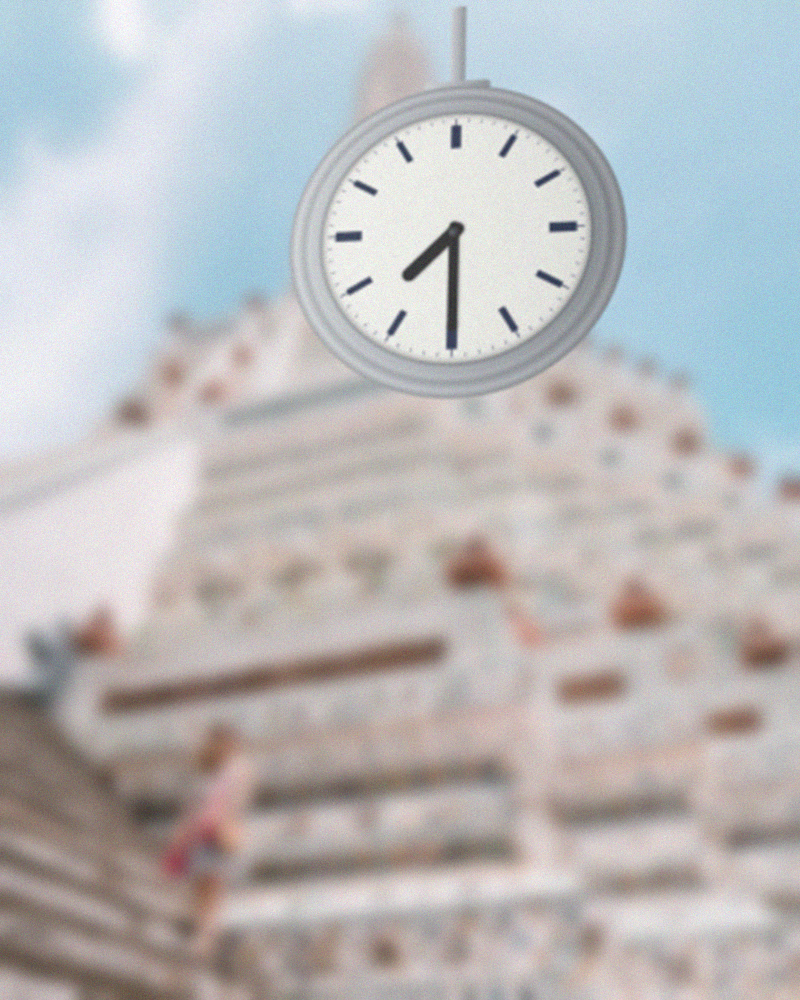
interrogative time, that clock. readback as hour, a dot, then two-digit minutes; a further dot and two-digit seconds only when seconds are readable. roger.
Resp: 7.30
